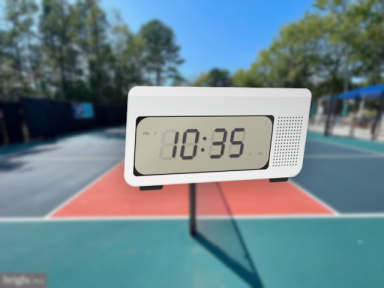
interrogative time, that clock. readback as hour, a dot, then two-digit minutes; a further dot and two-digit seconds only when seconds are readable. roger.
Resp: 10.35
